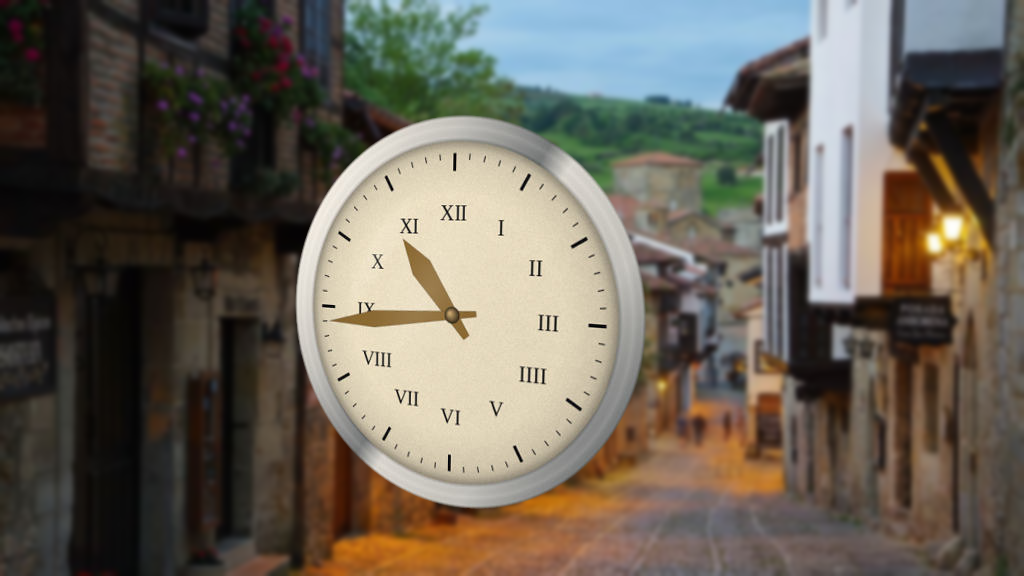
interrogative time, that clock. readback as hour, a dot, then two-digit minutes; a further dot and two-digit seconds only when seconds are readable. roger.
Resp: 10.44
